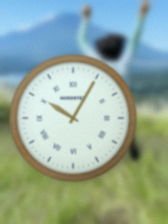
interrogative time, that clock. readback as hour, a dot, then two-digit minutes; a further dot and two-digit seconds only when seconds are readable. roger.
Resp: 10.05
